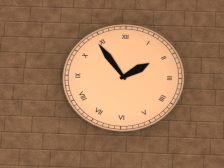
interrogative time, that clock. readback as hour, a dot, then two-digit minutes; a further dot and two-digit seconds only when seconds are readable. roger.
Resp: 1.54
